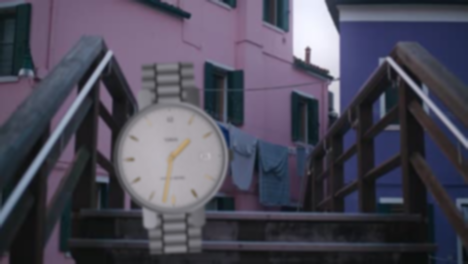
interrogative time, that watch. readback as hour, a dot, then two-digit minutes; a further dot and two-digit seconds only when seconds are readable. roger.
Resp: 1.32
